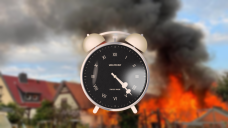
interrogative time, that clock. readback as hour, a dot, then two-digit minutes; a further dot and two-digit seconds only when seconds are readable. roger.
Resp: 4.23
